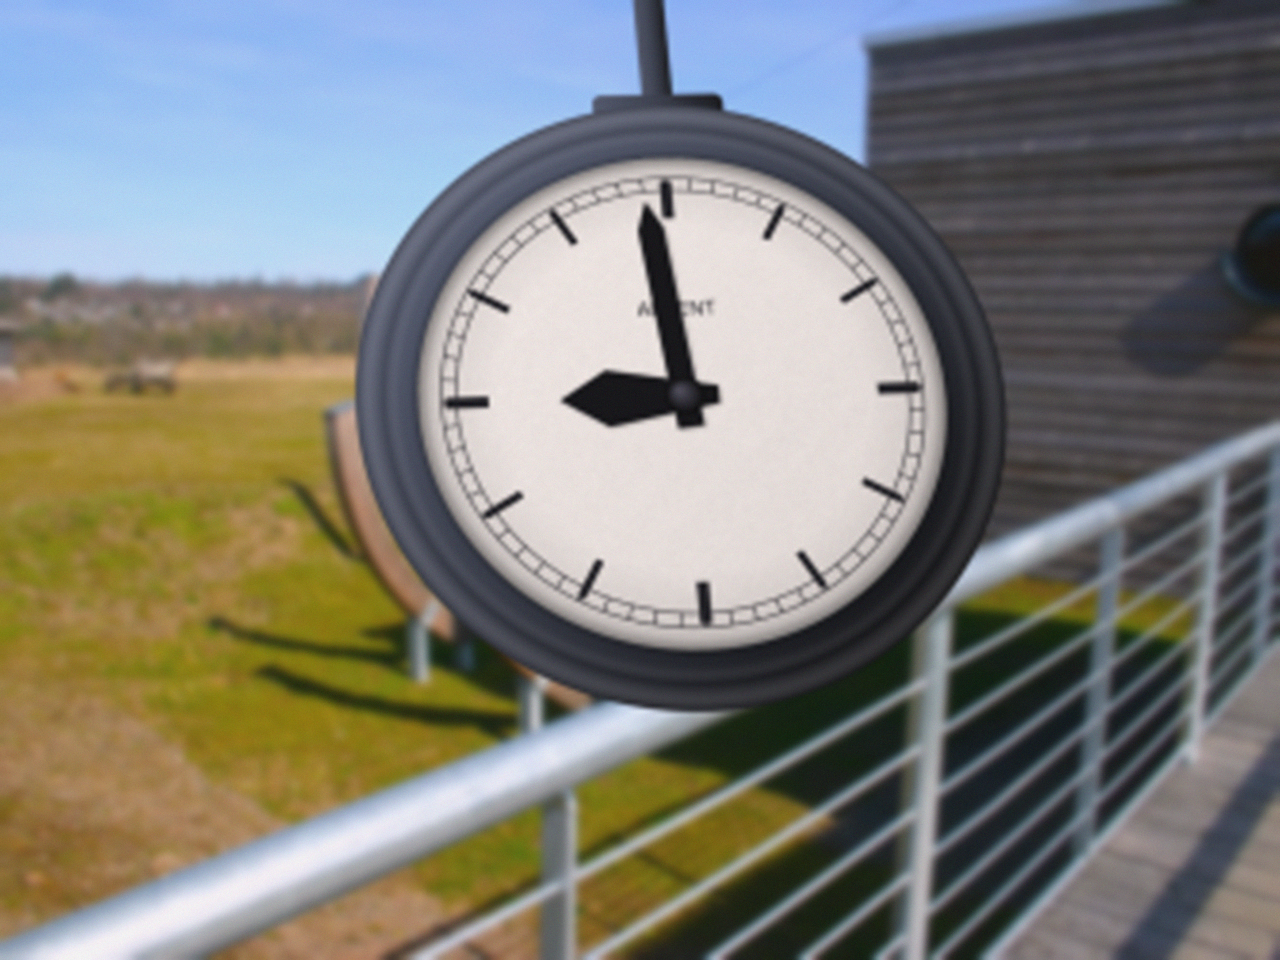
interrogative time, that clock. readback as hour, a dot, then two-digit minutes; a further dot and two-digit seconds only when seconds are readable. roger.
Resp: 8.59
